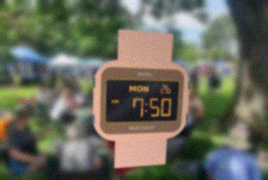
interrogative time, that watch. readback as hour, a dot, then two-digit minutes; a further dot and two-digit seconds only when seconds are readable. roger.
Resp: 7.50
